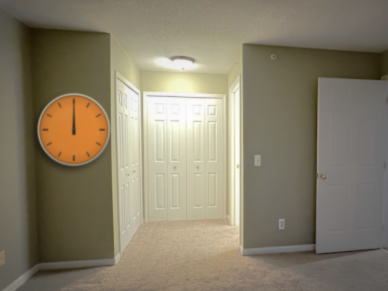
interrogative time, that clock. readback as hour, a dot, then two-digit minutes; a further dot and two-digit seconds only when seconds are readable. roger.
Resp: 12.00
